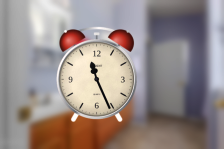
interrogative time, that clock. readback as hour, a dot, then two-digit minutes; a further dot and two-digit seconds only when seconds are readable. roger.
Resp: 11.26
